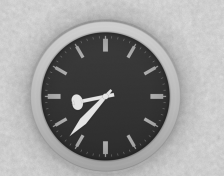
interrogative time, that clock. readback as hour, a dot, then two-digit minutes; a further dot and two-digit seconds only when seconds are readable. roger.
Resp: 8.37
